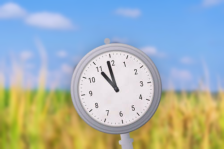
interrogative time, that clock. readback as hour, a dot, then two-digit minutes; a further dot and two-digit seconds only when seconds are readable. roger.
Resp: 10.59
